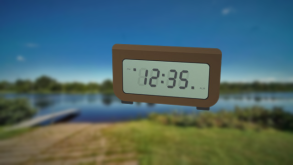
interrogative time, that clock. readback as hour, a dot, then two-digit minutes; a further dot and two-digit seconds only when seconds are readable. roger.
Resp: 12.35
